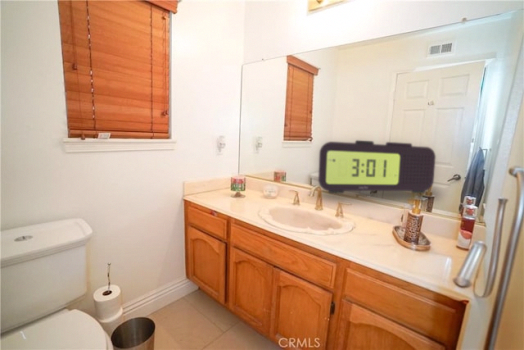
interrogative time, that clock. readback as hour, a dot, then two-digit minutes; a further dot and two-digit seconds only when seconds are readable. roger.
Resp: 3.01
